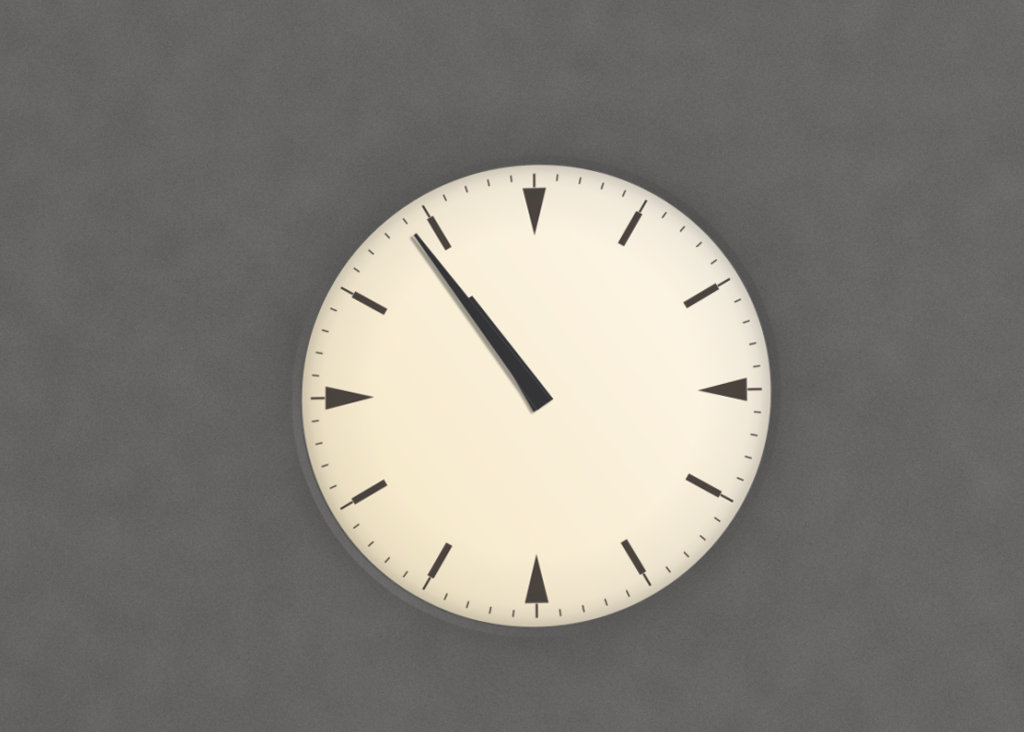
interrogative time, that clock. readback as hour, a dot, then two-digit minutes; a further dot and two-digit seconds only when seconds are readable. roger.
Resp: 10.54
